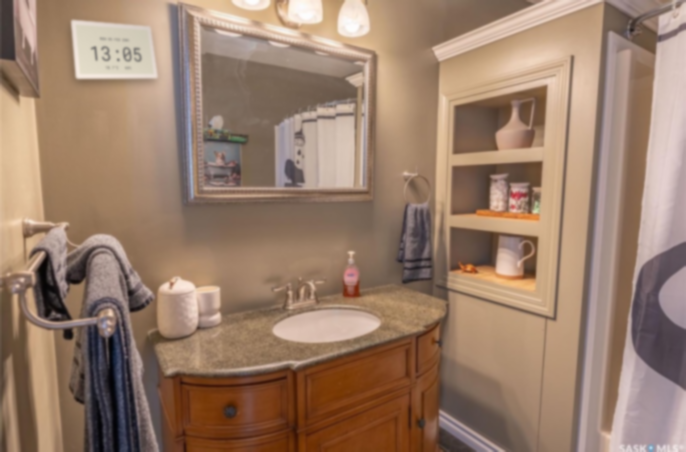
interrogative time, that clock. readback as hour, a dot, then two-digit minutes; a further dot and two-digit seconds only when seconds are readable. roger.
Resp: 13.05
